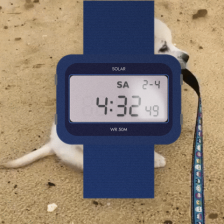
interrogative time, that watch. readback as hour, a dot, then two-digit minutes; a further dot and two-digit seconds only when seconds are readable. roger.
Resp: 4.32.49
